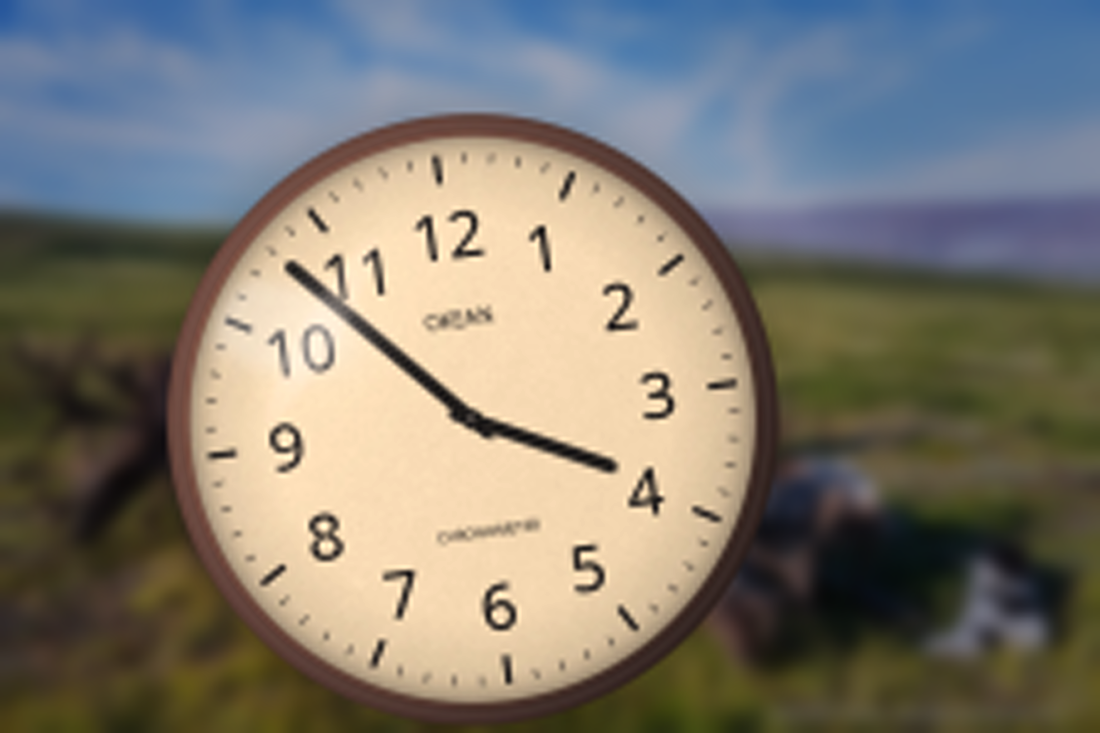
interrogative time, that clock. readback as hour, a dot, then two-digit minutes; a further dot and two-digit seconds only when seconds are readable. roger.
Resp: 3.53
